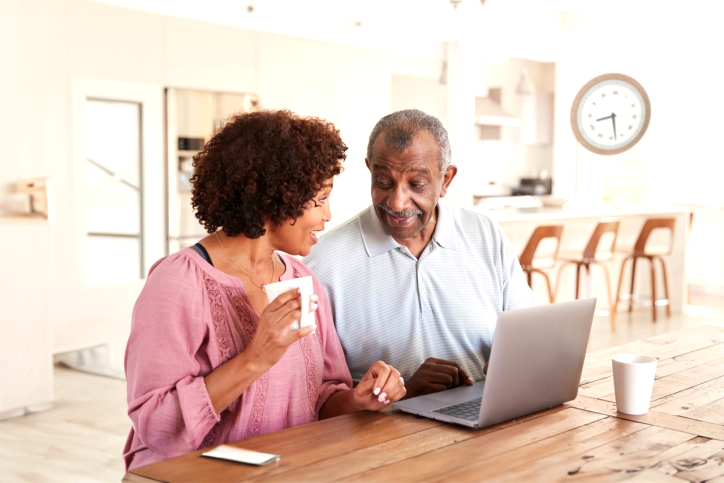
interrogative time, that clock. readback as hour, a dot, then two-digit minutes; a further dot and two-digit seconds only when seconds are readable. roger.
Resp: 8.28
